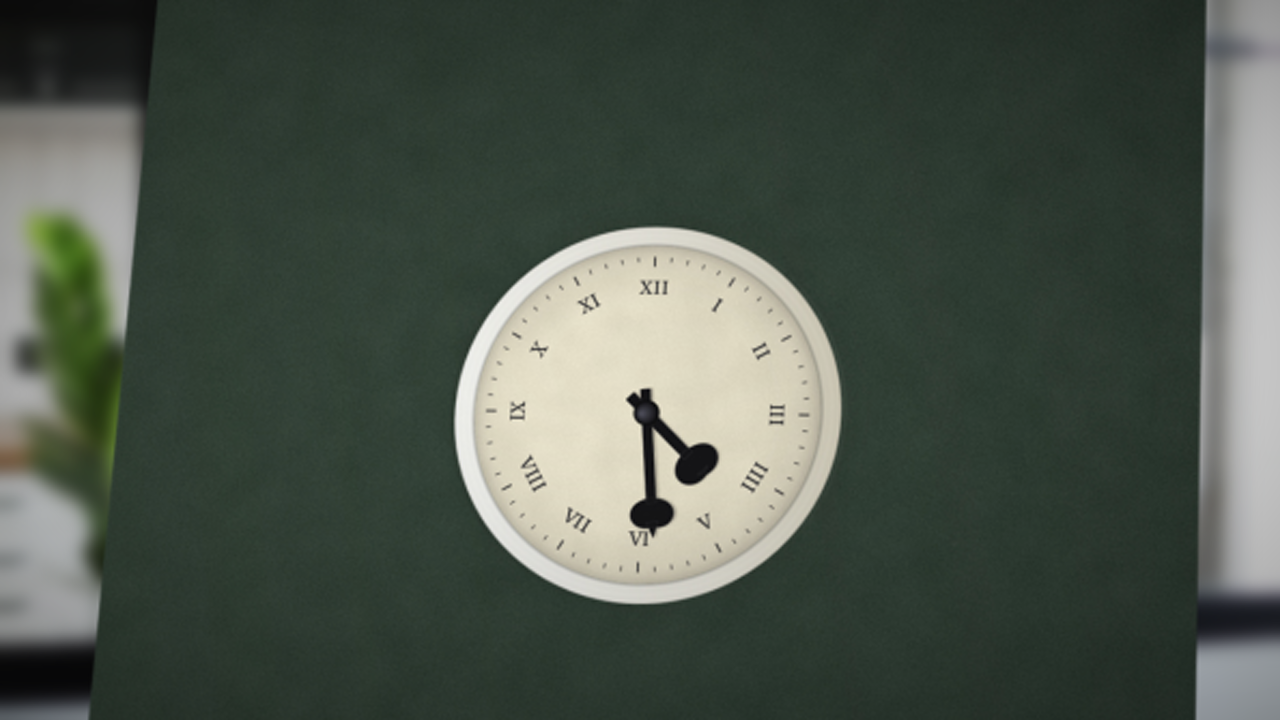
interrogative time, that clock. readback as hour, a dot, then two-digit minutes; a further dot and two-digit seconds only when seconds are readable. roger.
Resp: 4.29
